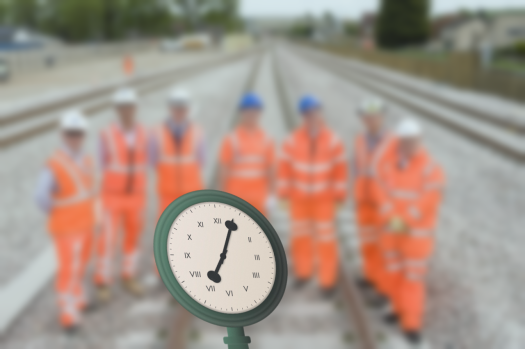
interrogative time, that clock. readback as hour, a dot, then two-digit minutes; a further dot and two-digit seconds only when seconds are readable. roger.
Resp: 7.04
